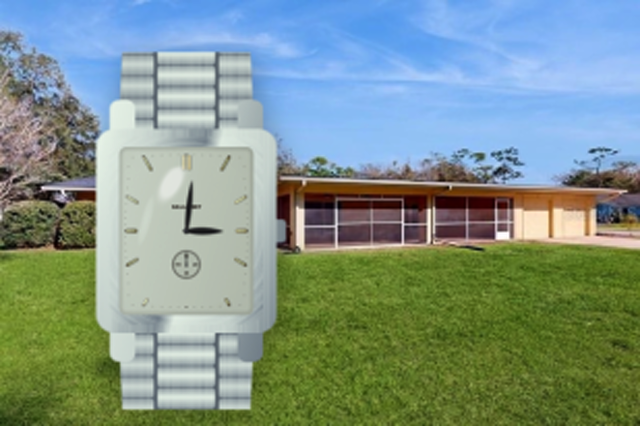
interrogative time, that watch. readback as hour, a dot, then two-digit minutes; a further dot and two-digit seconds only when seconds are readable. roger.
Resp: 3.01
